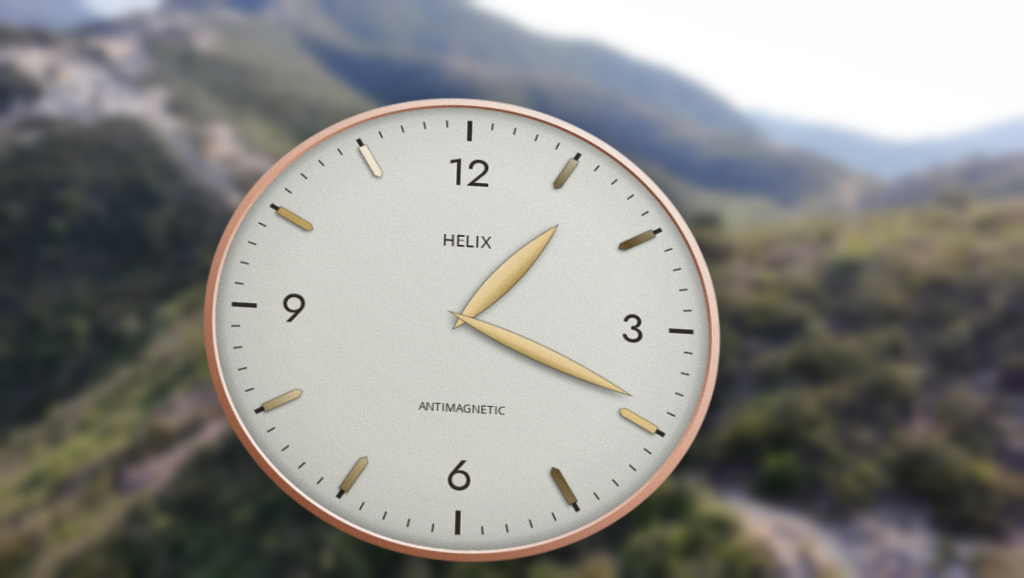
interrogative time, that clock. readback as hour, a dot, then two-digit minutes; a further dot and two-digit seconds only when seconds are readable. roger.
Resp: 1.19
